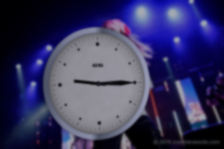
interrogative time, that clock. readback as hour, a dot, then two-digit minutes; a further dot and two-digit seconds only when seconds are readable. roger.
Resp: 9.15
